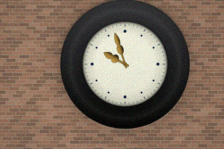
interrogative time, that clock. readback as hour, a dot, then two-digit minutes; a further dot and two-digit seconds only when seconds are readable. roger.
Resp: 9.57
